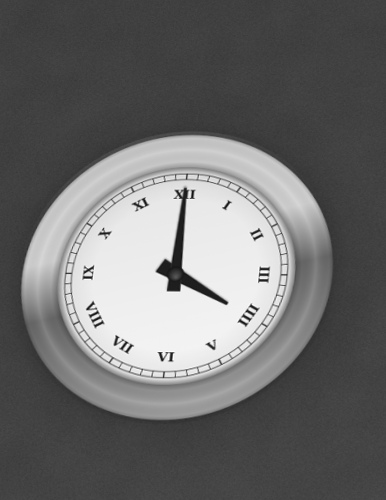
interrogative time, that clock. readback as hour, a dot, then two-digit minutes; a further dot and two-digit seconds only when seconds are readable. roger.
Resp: 4.00
